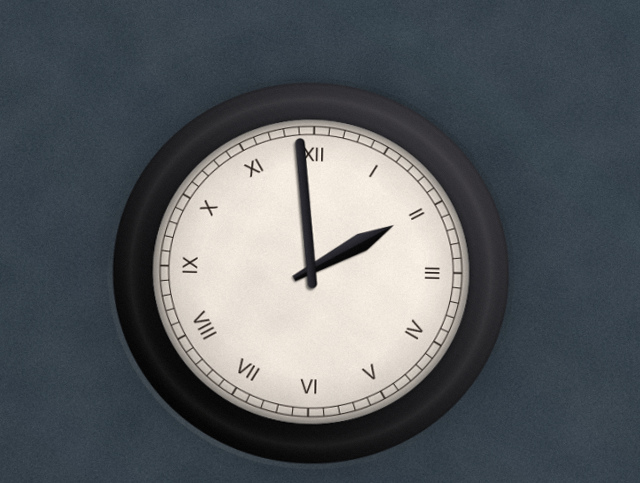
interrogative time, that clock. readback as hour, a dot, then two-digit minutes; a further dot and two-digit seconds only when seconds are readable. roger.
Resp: 1.59
